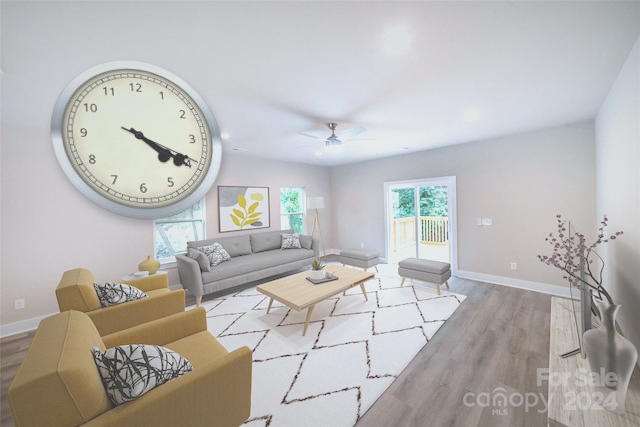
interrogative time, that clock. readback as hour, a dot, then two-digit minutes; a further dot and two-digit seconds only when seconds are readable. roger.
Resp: 4.20.19
